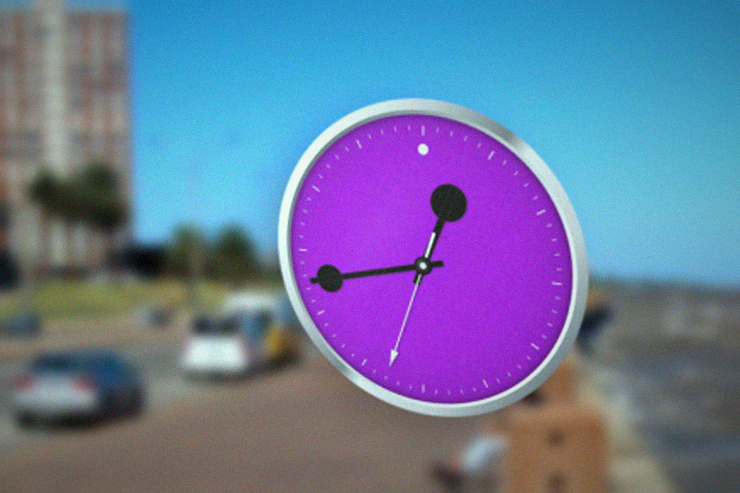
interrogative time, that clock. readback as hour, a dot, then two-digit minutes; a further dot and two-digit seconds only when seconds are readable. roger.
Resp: 12.42.33
